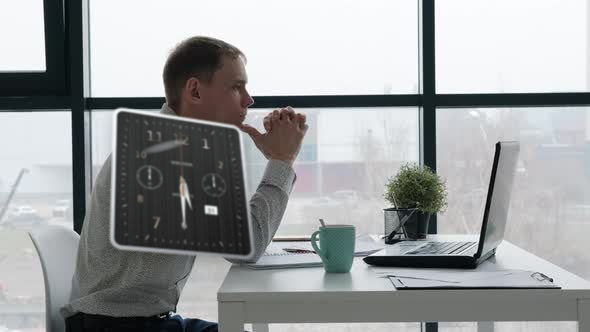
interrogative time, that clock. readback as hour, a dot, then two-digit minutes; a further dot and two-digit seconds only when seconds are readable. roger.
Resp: 5.30
